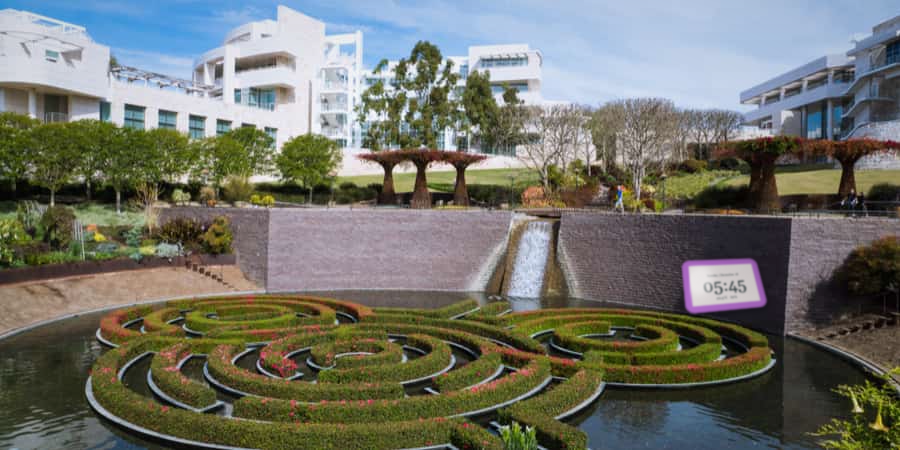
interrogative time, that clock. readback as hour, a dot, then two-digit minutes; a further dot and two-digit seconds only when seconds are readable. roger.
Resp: 5.45
